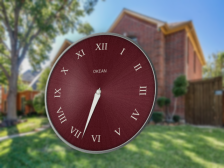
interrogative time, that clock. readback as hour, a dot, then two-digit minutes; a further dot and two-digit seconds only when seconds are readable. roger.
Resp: 6.33
